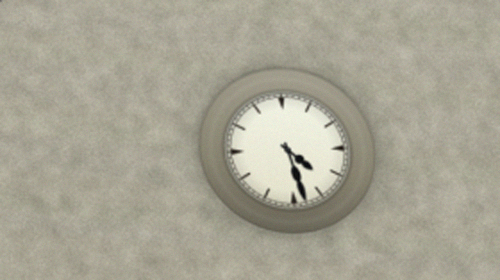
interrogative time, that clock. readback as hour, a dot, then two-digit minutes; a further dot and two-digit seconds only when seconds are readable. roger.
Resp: 4.28
